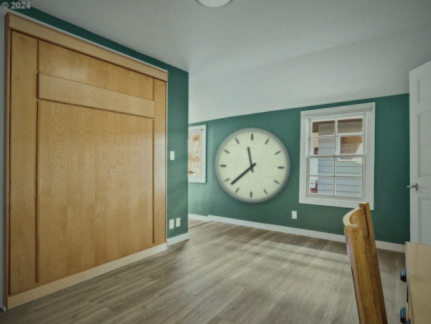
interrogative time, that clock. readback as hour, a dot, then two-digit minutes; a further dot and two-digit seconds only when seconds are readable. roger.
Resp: 11.38
